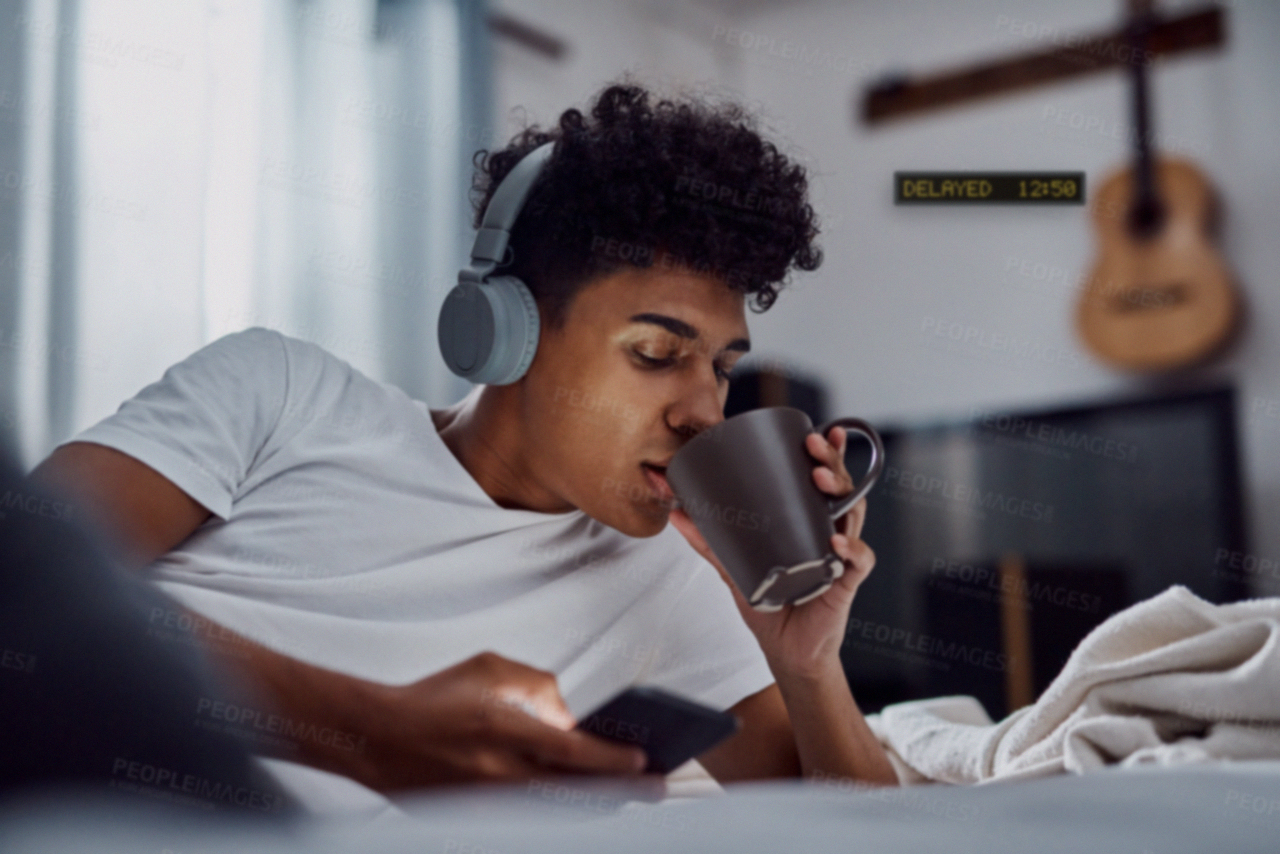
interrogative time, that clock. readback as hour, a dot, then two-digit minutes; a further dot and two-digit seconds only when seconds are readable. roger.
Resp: 12.50
